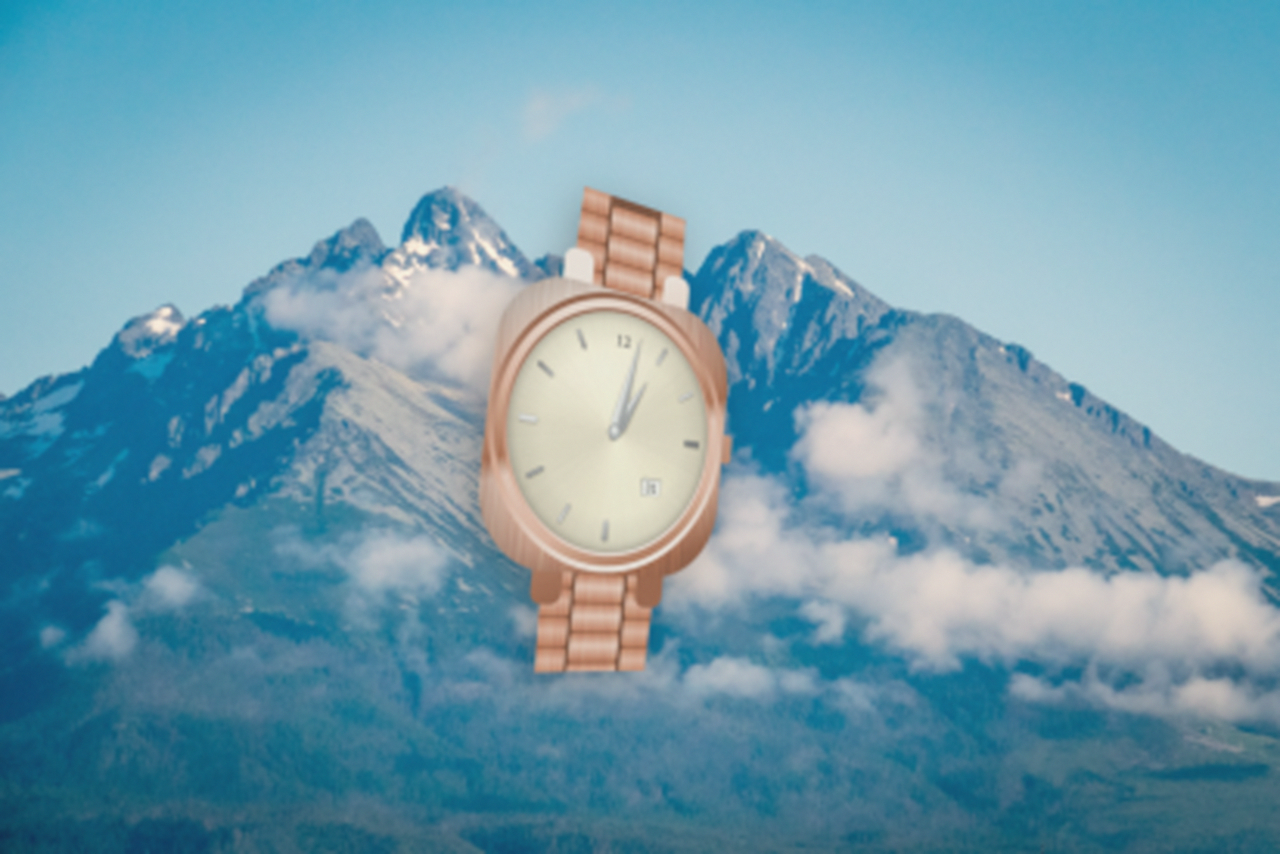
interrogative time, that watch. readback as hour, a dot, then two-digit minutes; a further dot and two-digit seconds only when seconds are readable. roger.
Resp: 1.02
